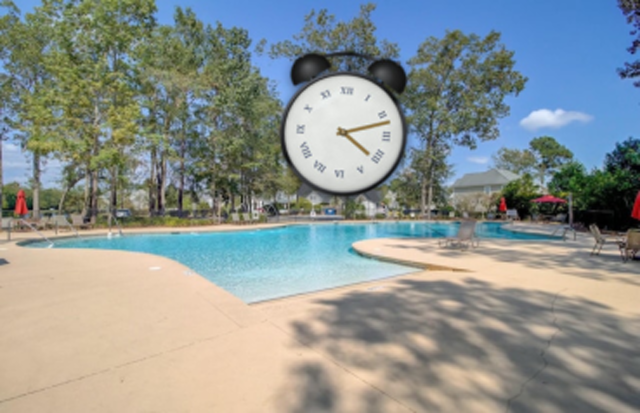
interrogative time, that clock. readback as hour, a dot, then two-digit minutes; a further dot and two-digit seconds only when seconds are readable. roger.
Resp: 4.12
